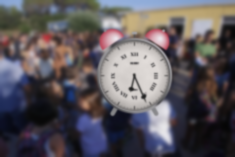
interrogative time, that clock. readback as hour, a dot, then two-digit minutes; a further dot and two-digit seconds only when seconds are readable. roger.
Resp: 6.26
